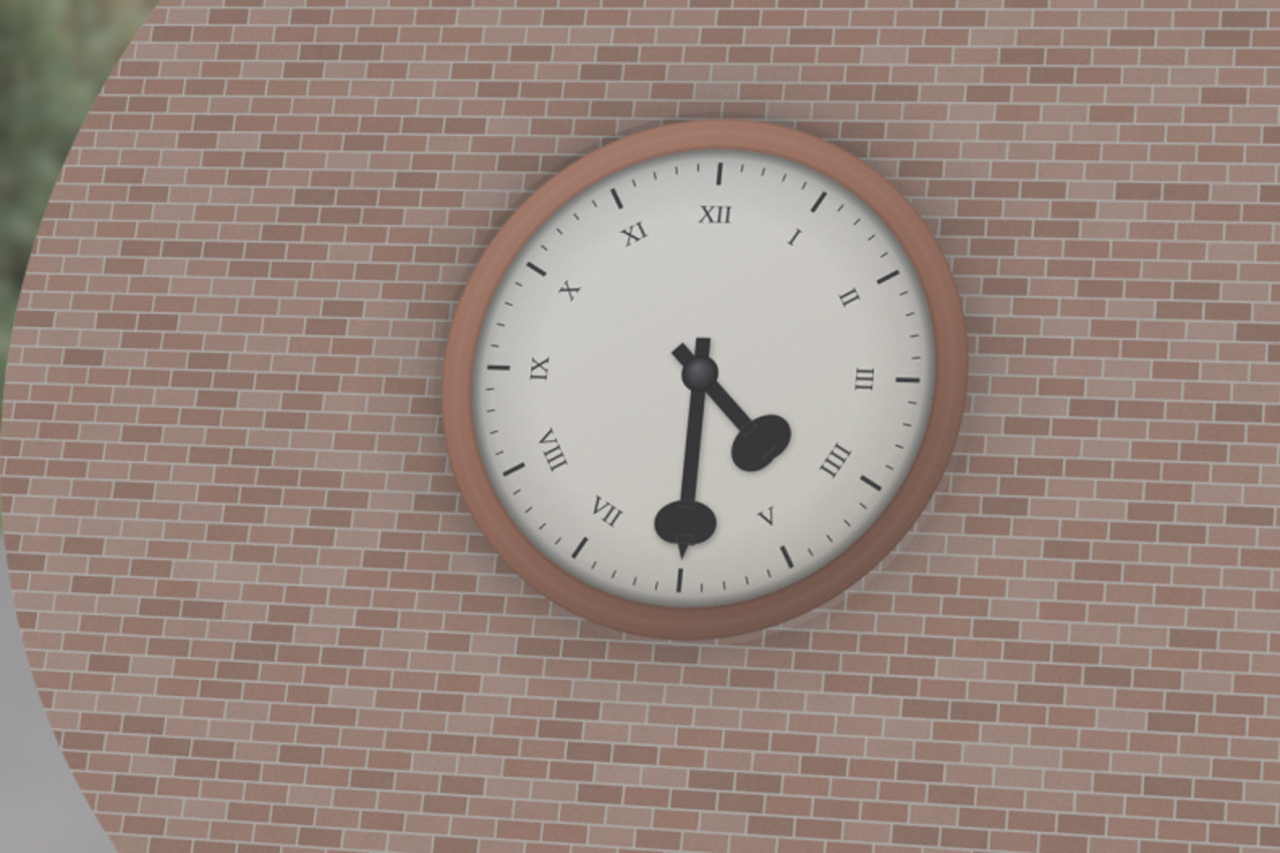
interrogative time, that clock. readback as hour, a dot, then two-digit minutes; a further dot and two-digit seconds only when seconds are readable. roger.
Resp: 4.30
